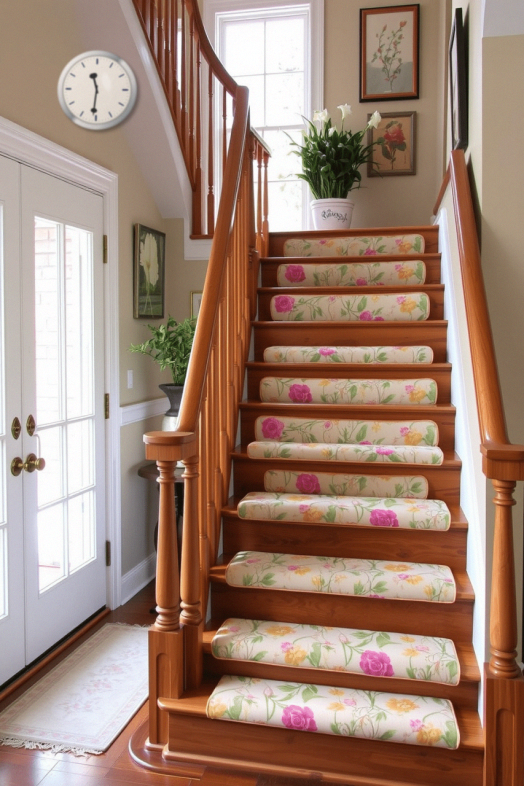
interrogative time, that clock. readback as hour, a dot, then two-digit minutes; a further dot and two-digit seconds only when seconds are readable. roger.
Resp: 11.31
